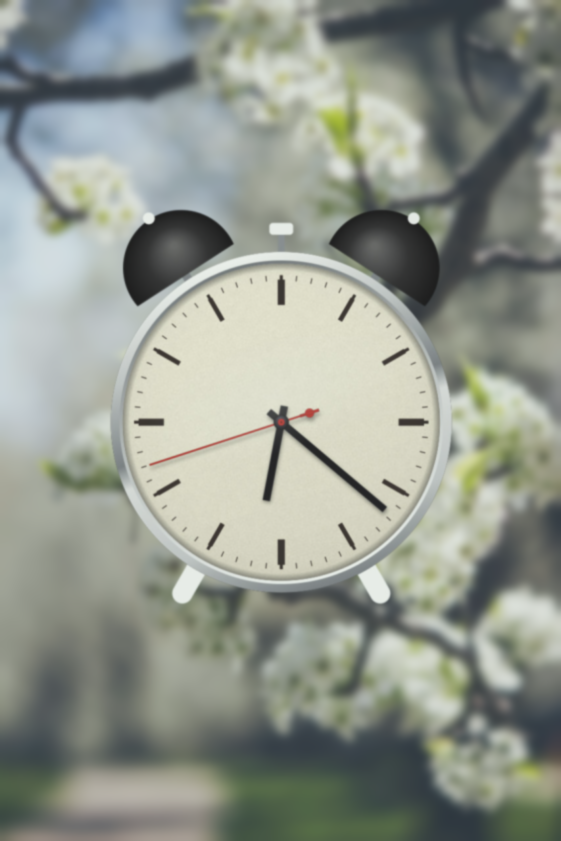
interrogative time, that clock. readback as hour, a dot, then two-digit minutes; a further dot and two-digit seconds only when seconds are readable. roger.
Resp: 6.21.42
